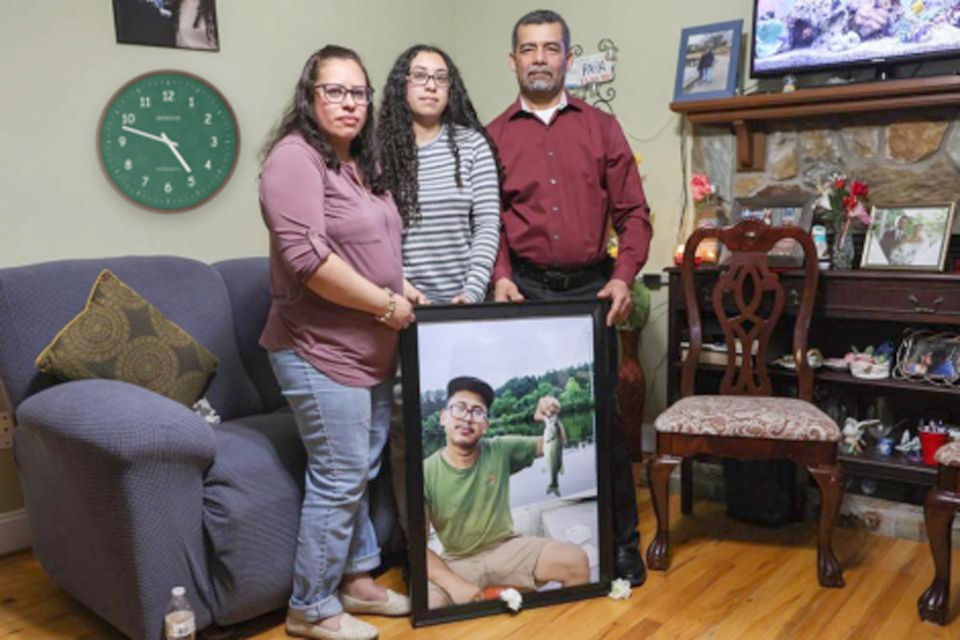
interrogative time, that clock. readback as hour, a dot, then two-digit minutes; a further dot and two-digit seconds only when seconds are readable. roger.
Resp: 4.48
